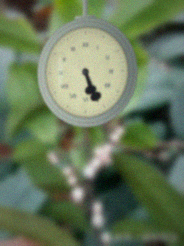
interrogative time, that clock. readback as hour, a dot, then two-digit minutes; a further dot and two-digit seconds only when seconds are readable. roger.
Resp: 5.26
